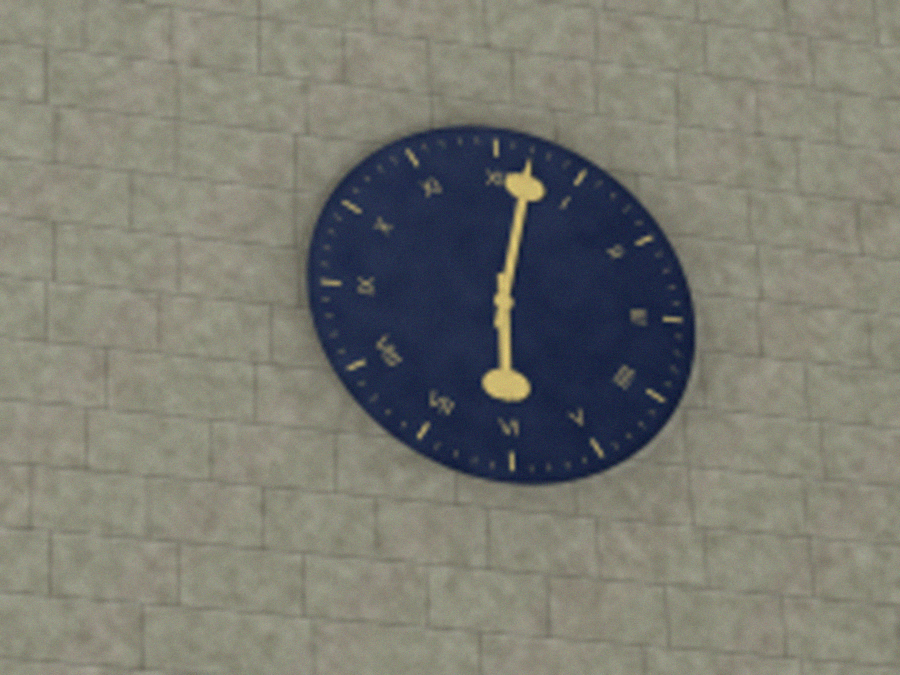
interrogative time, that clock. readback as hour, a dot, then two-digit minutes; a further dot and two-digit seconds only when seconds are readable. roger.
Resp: 6.02
